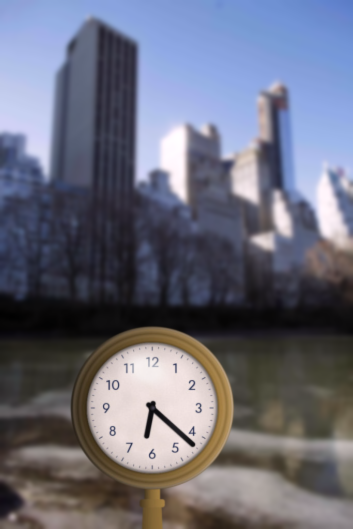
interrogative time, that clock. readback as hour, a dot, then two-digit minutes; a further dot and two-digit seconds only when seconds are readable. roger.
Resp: 6.22
